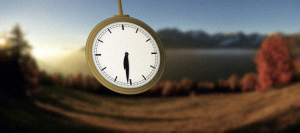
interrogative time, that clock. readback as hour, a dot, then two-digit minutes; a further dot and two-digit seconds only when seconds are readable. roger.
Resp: 6.31
